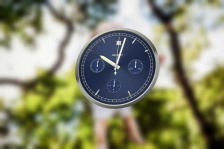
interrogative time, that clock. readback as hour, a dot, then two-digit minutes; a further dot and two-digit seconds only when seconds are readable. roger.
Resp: 10.02
